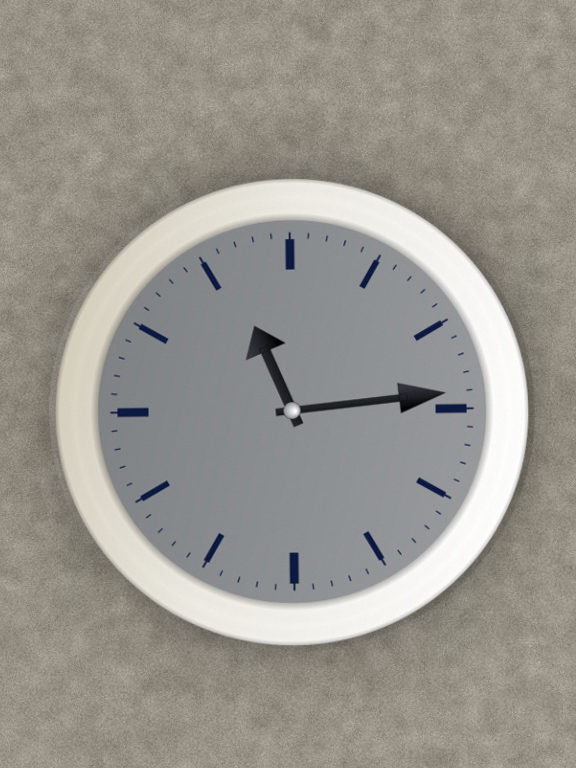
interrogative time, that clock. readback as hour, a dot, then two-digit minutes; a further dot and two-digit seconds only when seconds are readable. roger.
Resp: 11.14
